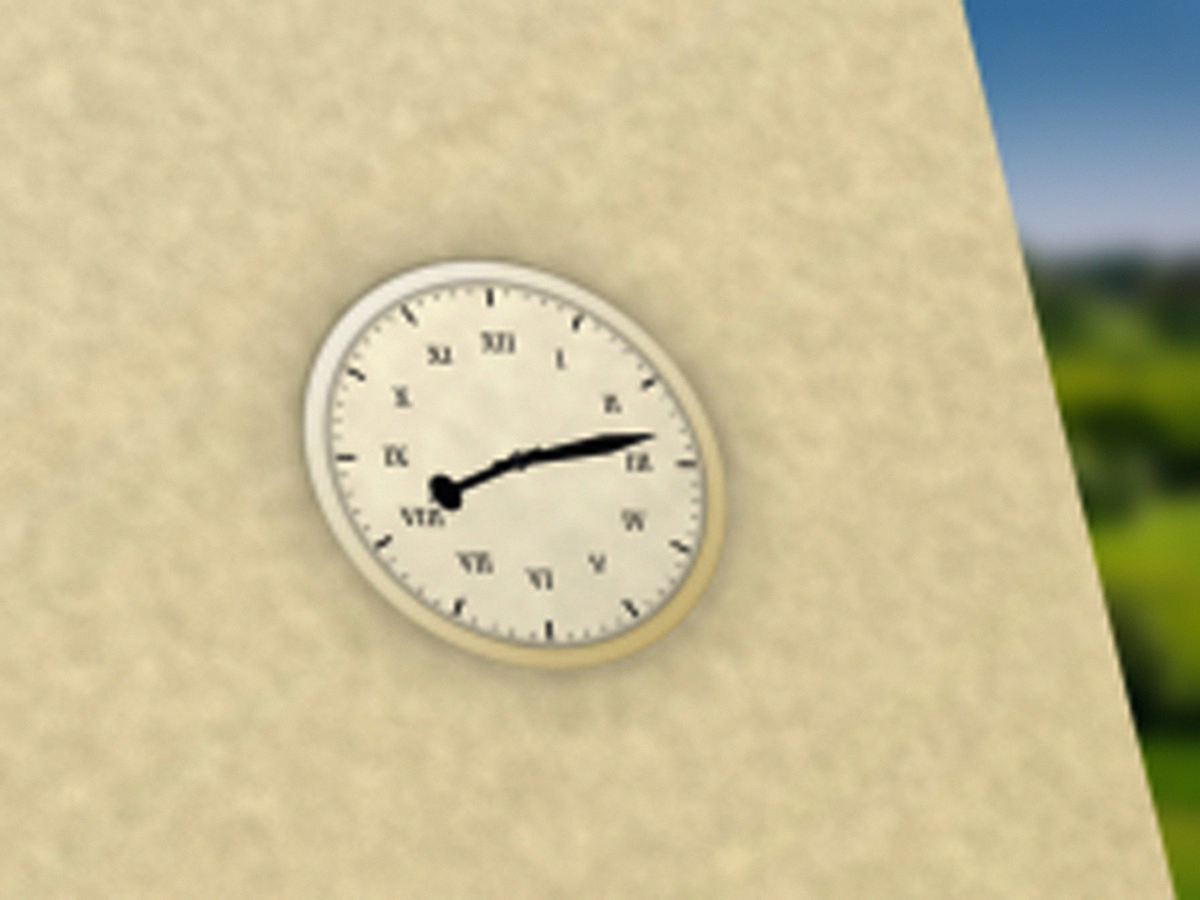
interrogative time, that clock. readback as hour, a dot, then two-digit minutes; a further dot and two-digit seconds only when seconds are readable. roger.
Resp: 8.13
